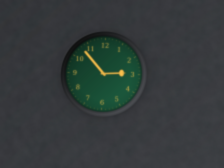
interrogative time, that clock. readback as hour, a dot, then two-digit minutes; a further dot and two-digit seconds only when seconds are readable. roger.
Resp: 2.53
